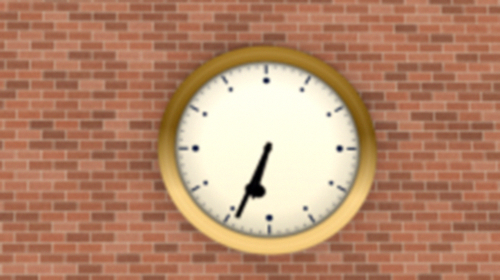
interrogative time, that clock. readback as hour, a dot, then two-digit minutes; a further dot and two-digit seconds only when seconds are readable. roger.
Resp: 6.34
